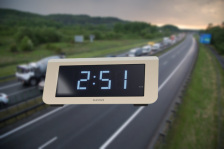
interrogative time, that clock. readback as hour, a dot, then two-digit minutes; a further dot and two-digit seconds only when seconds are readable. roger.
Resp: 2.51
